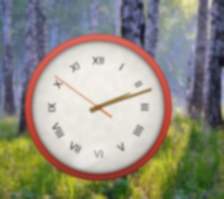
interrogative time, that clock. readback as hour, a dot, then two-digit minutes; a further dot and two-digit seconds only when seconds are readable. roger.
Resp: 2.11.51
